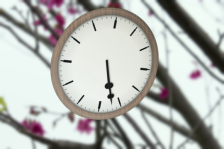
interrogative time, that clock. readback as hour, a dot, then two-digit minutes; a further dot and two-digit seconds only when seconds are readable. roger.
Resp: 5.27
